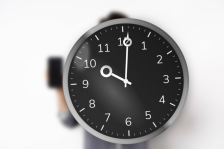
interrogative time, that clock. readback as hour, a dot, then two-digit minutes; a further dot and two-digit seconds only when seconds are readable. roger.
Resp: 10.01
